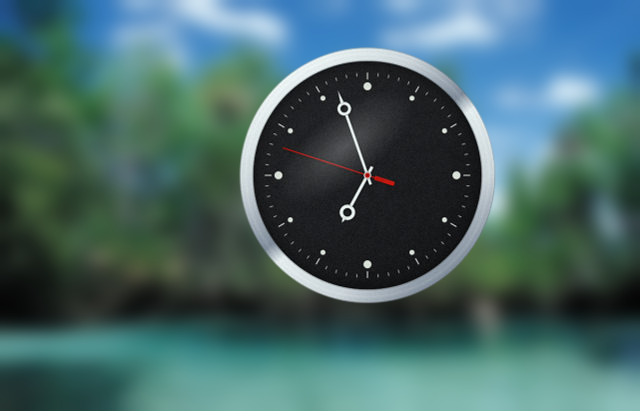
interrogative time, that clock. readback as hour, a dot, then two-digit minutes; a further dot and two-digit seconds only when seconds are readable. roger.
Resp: 6.56.48
